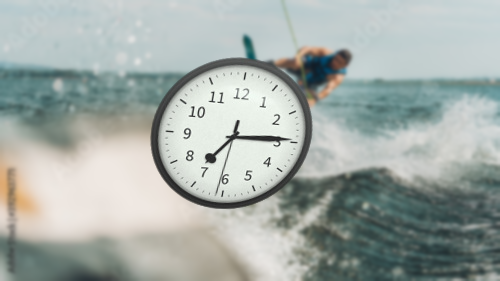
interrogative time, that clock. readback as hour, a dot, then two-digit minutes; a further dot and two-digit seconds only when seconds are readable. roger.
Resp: 7.14.31
